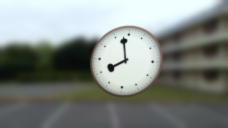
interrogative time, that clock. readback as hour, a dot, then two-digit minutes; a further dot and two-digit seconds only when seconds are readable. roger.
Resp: 7.58
